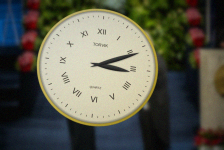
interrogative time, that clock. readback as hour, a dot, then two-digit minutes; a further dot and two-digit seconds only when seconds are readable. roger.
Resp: 3.11
